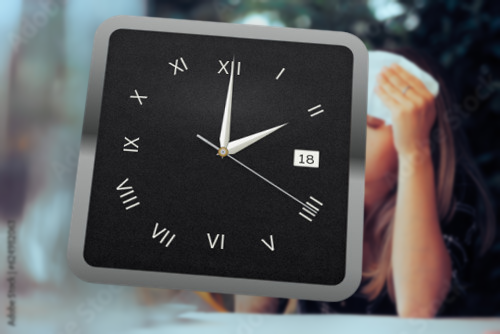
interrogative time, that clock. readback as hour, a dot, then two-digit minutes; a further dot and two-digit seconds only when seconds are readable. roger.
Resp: 2.00.20
